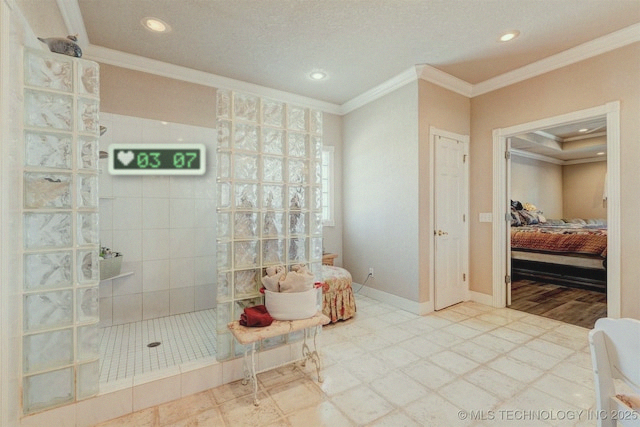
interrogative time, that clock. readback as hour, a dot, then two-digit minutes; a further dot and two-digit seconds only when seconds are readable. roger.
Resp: 3.07
